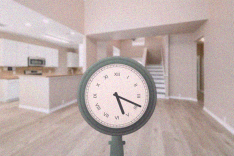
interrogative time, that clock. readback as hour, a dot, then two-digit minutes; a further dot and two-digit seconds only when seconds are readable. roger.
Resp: 5.19
